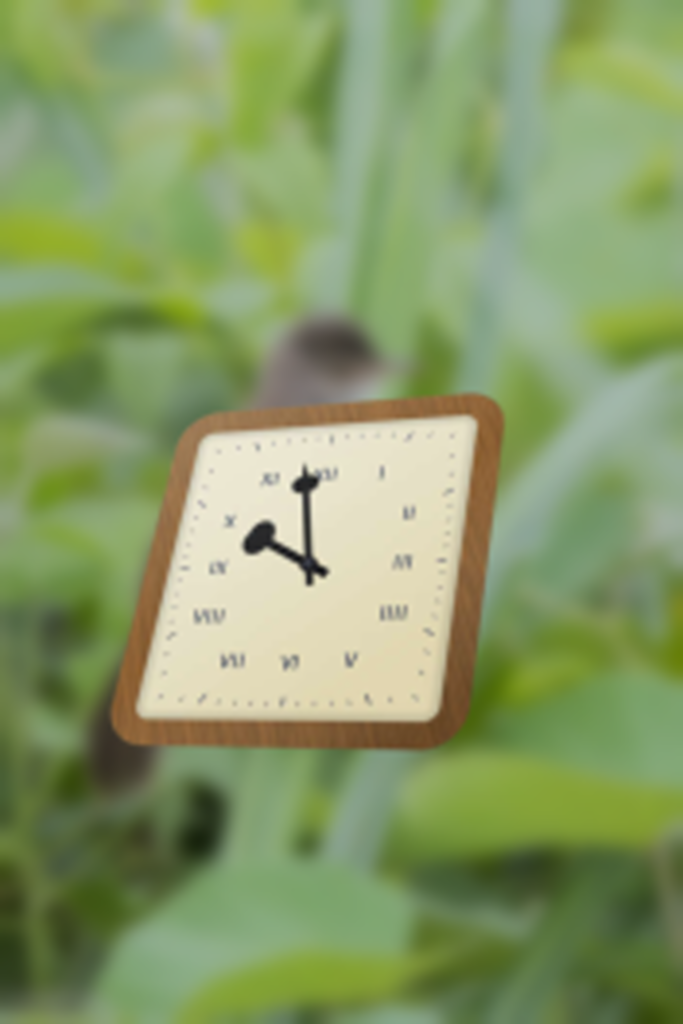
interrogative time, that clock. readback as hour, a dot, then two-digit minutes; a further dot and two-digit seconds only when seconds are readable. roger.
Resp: 9.58
